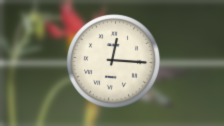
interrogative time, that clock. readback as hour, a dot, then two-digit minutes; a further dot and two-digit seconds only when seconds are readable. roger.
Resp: 12.15
